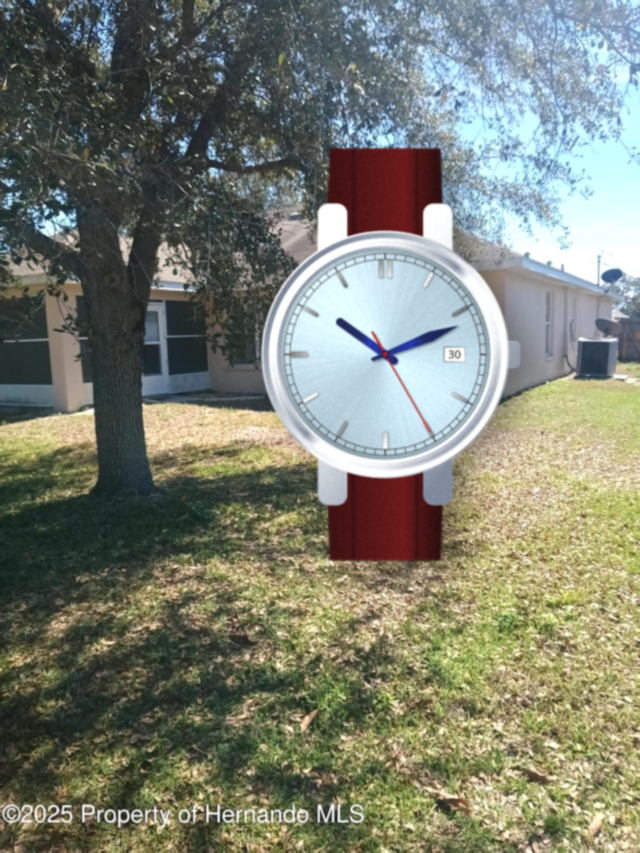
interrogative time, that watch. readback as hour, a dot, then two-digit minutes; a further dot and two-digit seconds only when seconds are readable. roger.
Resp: 10.11.25
